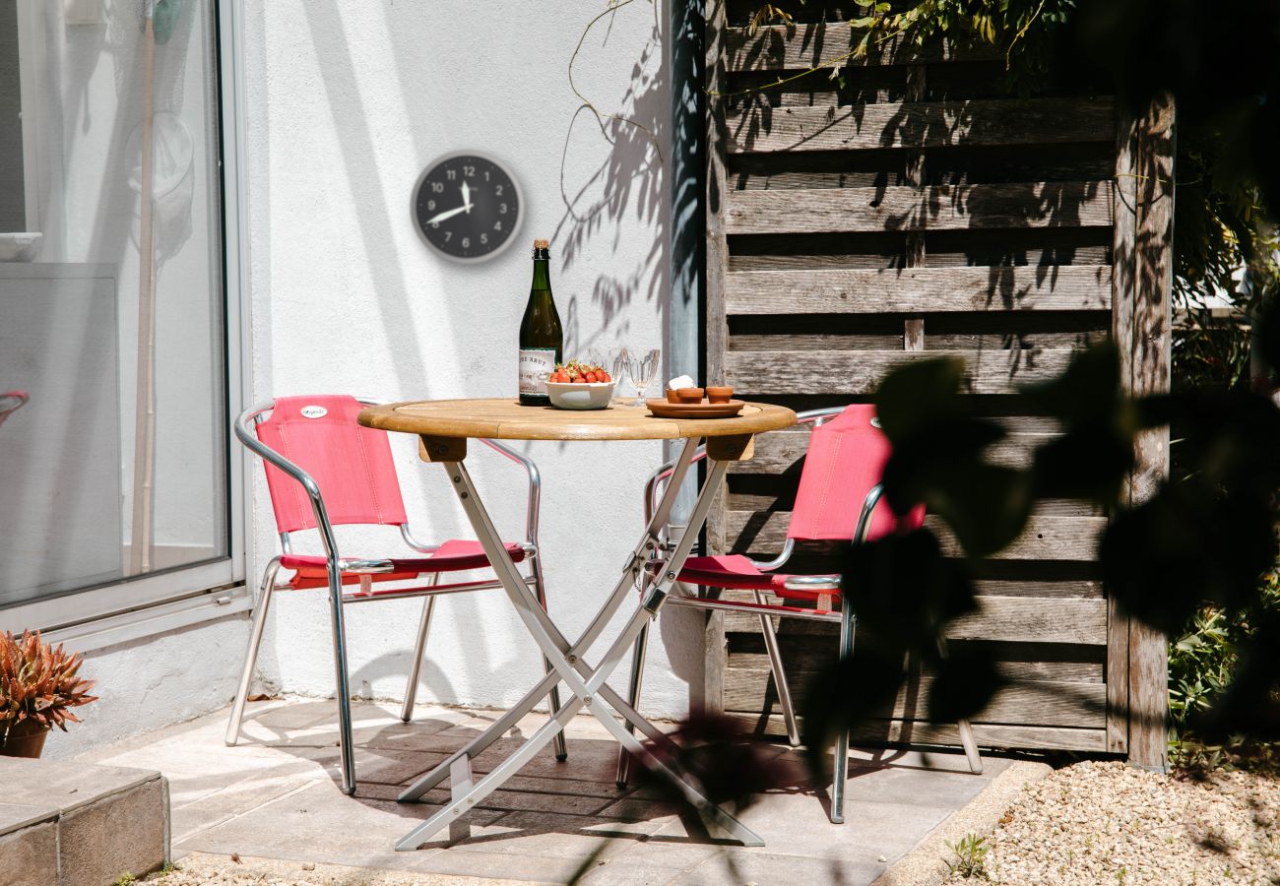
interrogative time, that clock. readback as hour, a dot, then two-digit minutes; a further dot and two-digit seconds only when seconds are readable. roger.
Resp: 11.41
